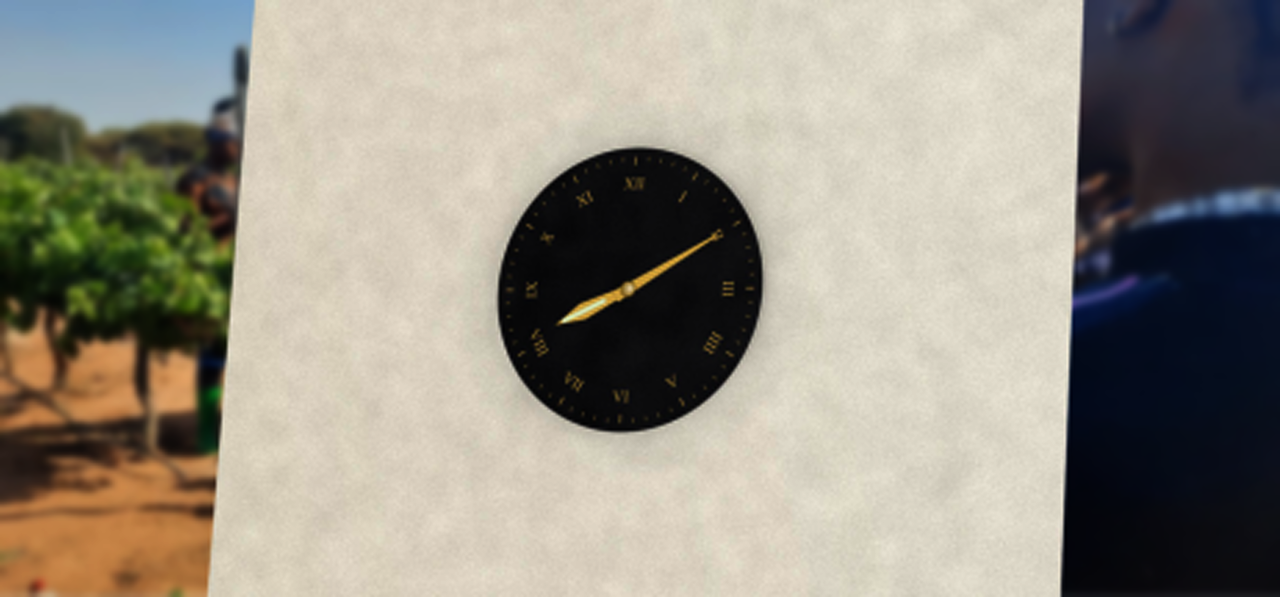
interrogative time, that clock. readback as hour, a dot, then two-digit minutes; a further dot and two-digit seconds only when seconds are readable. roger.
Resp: 8.10
